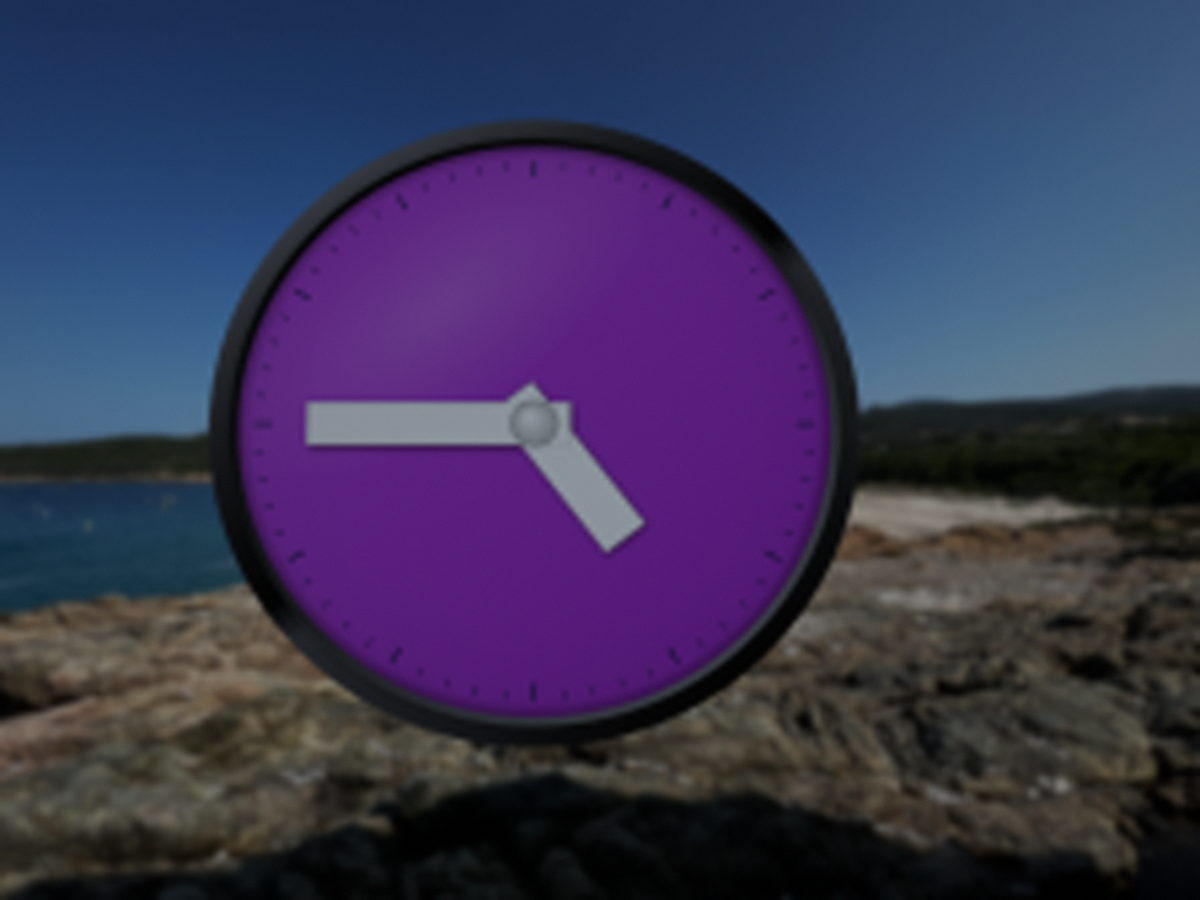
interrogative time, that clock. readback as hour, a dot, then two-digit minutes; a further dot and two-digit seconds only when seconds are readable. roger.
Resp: 4.45
